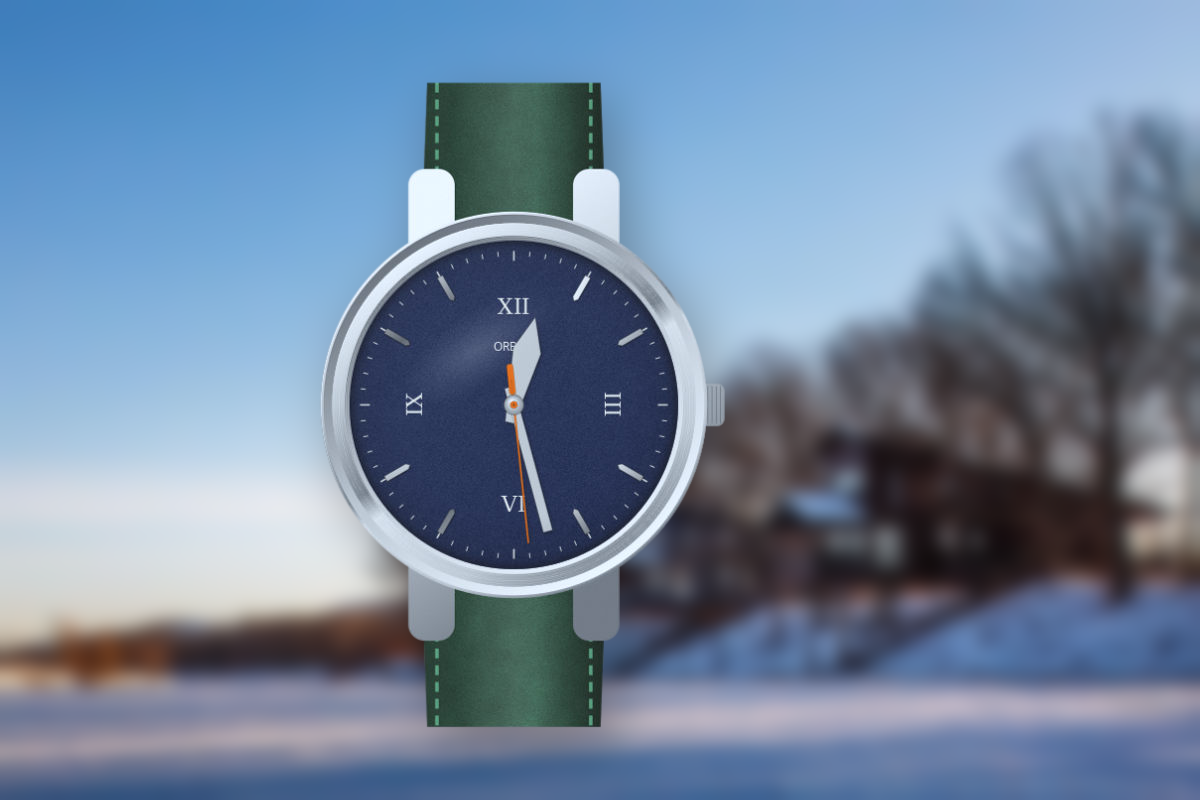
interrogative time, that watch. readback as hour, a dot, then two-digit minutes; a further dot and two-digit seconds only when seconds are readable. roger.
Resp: 12.27.29
